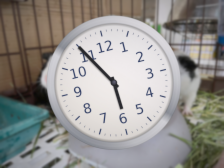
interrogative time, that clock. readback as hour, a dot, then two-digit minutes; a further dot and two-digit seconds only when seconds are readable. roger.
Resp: 5.55
